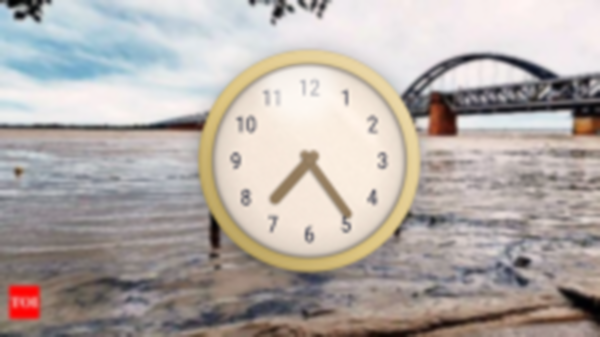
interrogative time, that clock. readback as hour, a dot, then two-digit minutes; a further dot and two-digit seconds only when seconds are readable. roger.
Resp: 7.24
